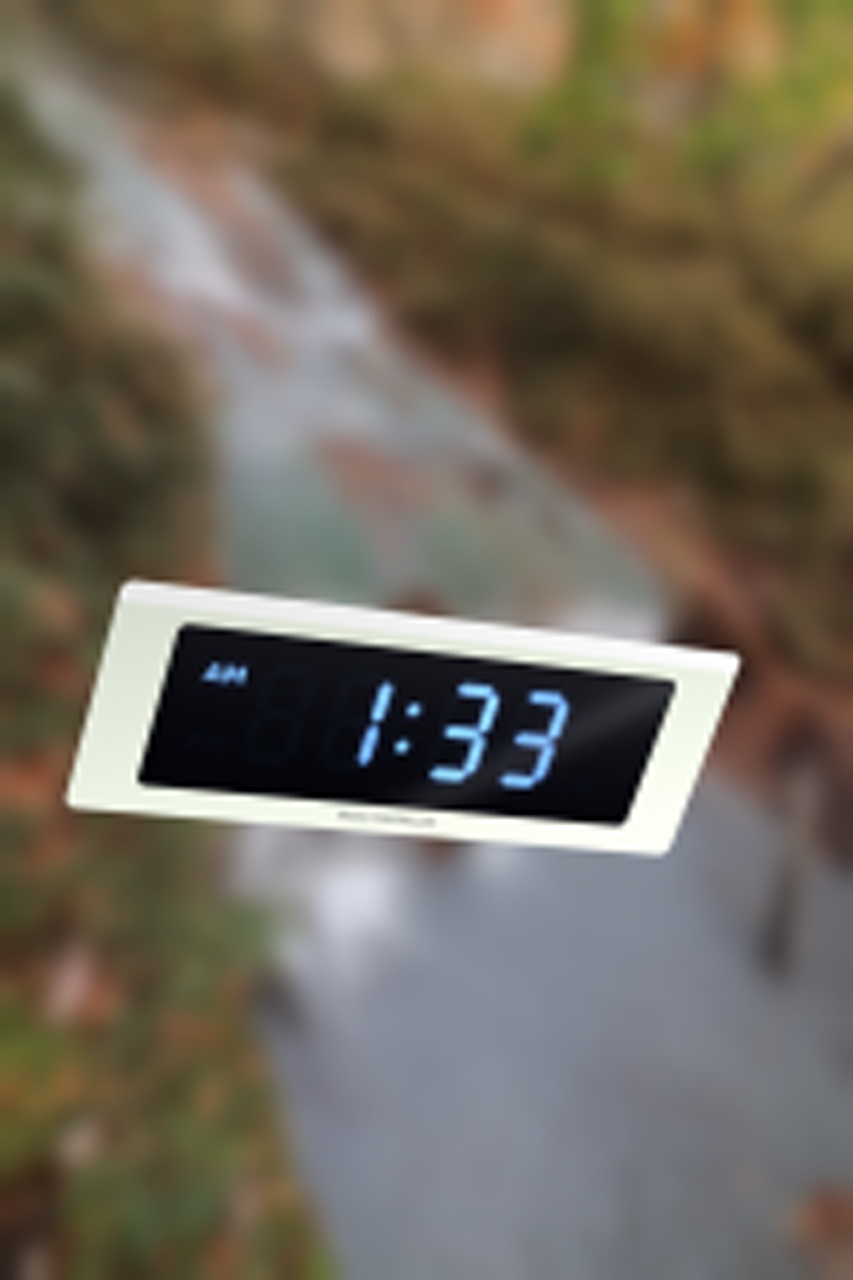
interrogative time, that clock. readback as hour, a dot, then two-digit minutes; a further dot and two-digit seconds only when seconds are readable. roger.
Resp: 1.33
